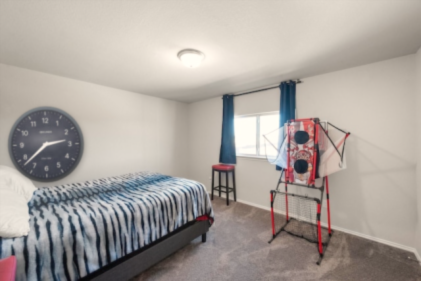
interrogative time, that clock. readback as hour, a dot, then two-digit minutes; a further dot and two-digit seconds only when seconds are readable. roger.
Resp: 2.38
